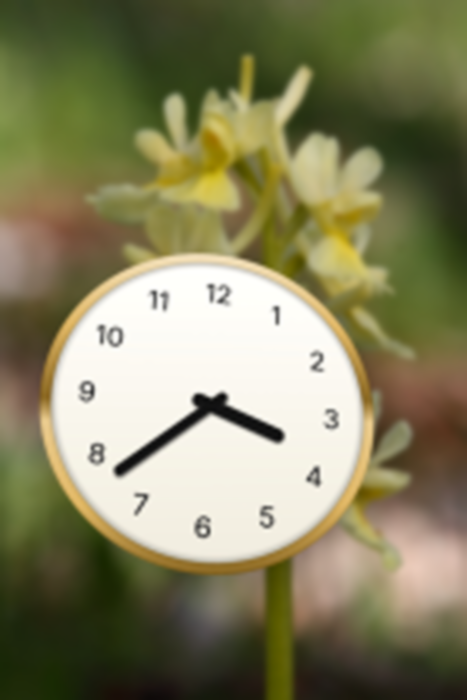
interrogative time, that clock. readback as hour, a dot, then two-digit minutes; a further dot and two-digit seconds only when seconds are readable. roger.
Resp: 3.38
